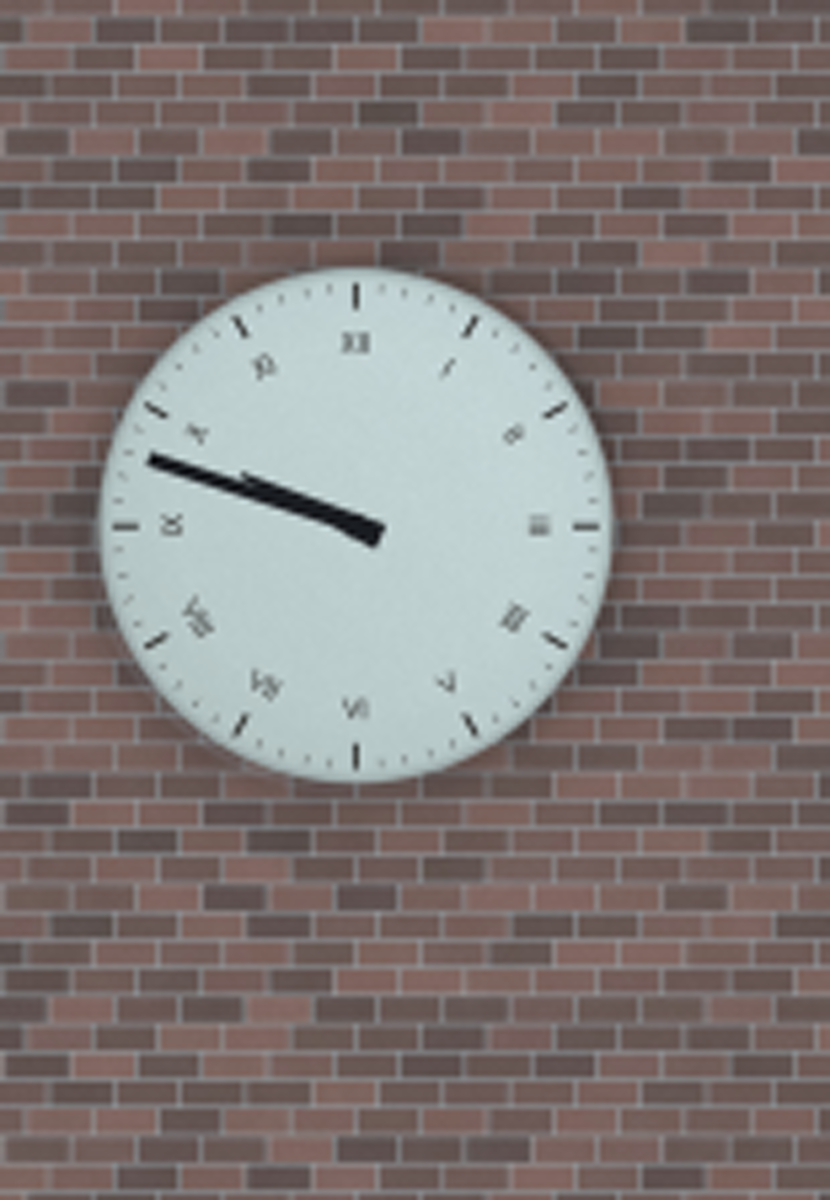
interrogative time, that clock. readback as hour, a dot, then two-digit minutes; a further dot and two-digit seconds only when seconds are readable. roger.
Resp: 9.48
